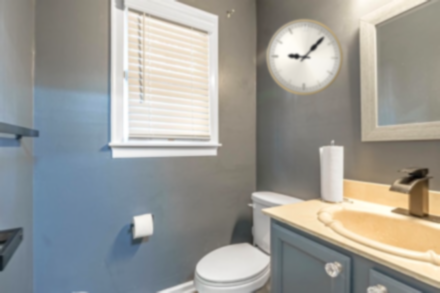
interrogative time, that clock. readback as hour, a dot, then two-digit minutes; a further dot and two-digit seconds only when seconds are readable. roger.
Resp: 9.07
